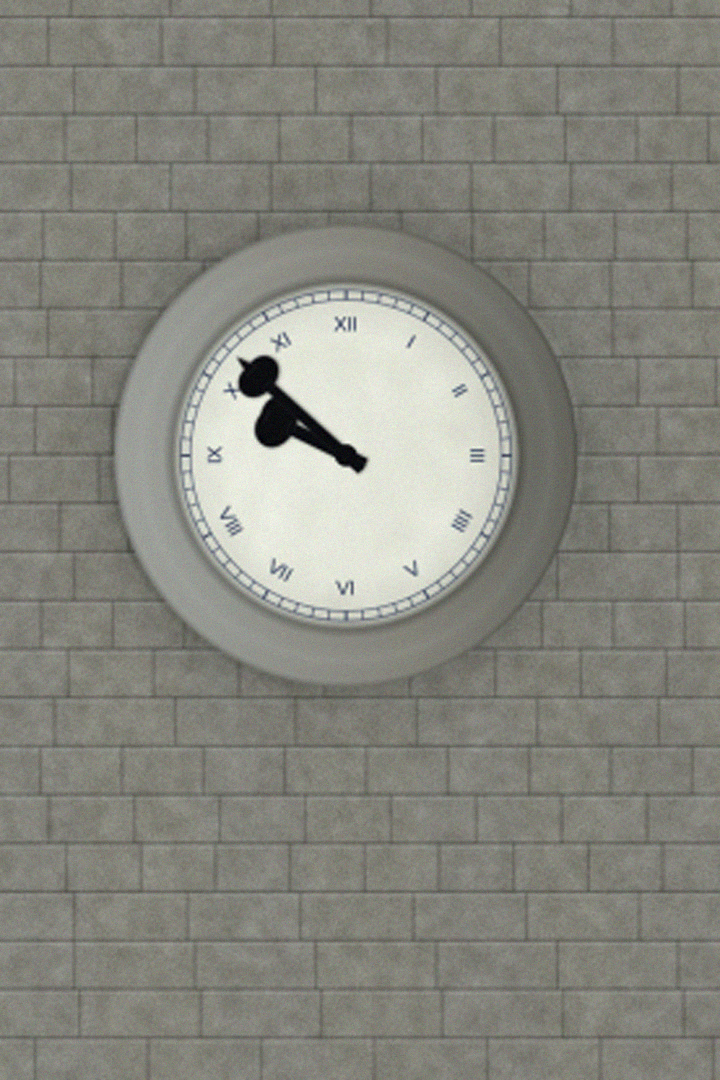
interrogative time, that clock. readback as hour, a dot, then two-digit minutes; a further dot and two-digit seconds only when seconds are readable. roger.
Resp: 9.52
